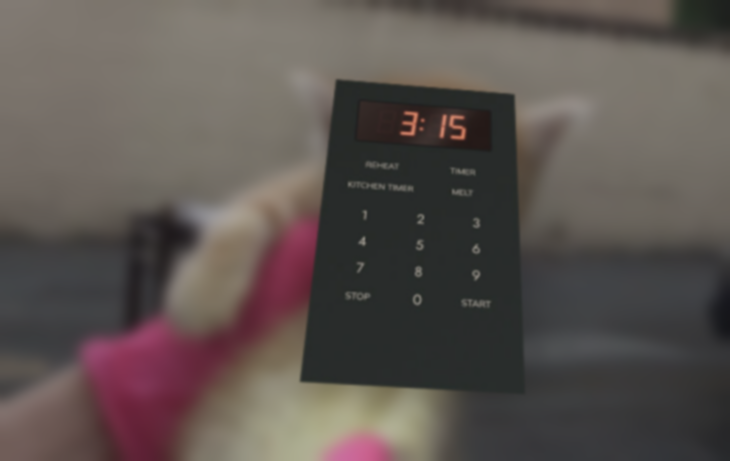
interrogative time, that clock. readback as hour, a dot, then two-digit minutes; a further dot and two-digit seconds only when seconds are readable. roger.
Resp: 3.15
